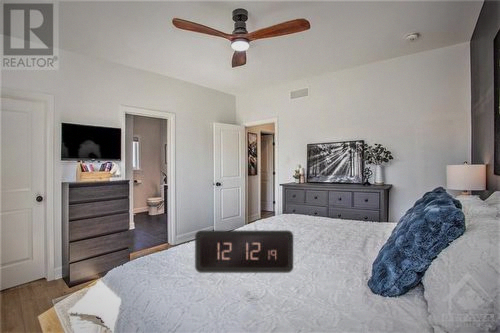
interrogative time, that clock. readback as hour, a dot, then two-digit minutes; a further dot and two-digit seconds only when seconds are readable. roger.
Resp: 12.12
